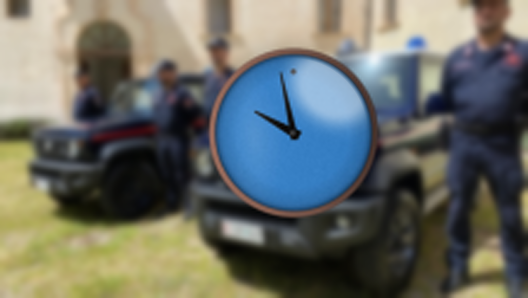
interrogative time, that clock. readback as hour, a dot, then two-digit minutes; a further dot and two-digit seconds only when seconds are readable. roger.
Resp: 9.58
